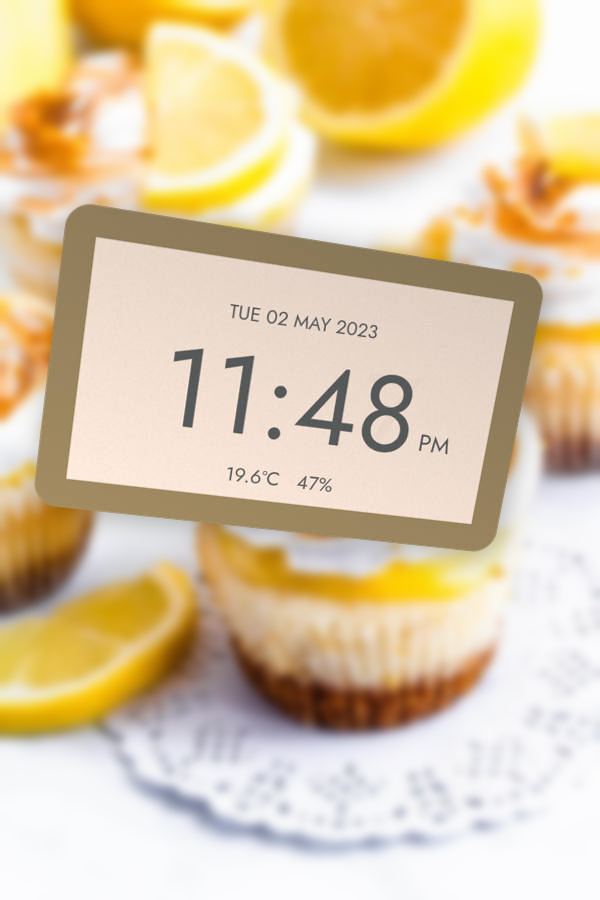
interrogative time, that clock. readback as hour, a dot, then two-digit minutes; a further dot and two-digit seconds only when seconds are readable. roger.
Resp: 11.48
